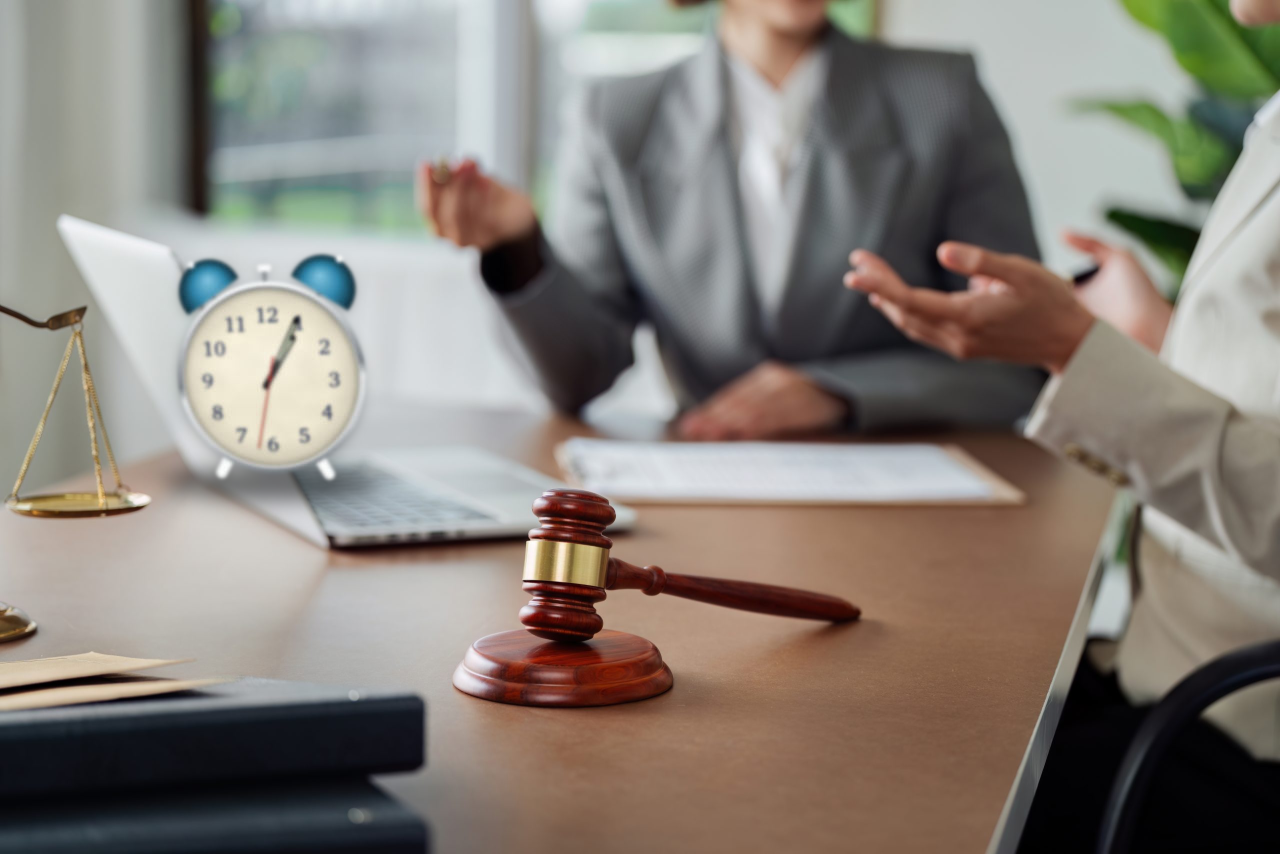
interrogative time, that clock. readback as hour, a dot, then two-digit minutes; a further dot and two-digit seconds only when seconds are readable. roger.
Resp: 1.04.32
